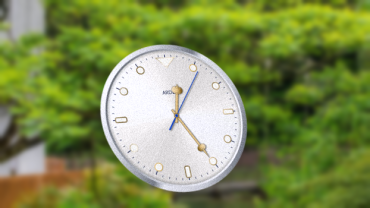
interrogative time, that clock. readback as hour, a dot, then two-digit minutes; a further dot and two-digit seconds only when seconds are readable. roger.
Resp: 12.25.06
